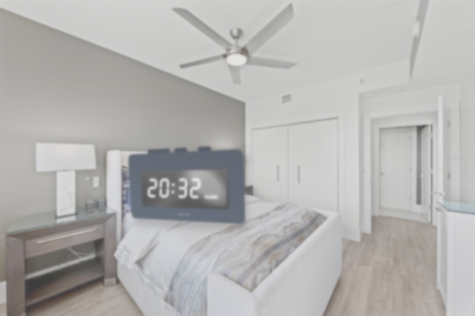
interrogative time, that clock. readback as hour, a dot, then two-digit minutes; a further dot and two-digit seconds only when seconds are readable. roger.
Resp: 20.32
